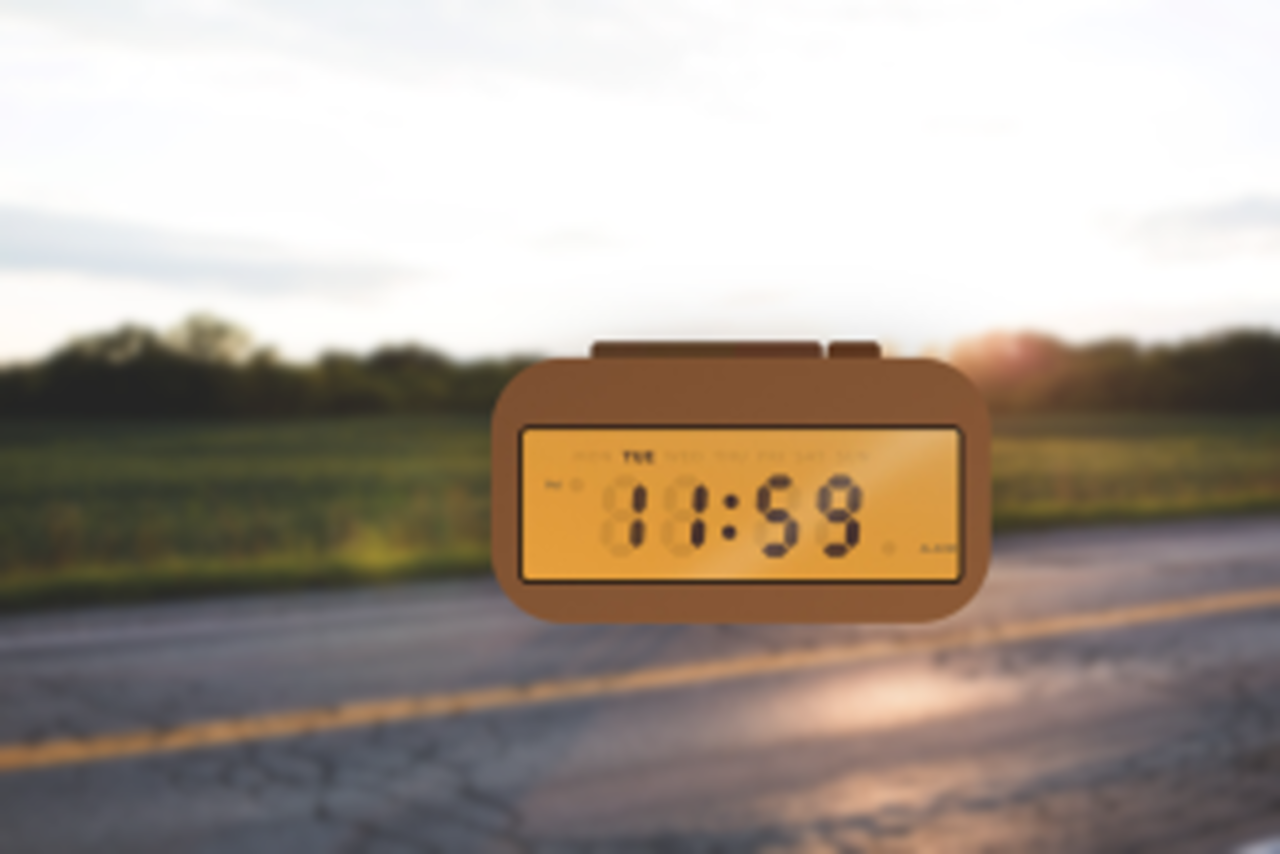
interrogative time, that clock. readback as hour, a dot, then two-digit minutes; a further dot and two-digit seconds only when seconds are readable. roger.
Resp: 11.59
